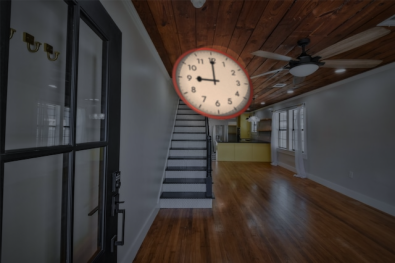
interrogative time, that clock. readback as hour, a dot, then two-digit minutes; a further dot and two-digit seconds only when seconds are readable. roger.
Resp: 9.00
